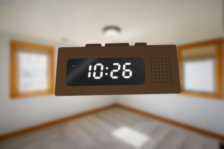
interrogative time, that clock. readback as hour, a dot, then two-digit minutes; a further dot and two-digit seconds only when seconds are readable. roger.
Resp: 10.26
